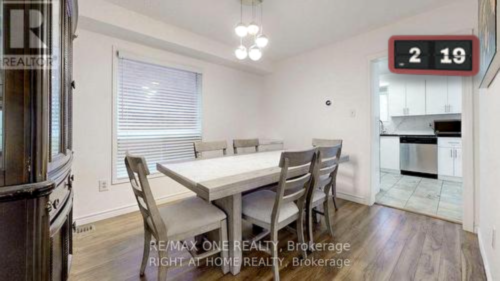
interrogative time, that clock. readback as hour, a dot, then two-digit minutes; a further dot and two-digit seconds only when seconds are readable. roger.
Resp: 2.19
